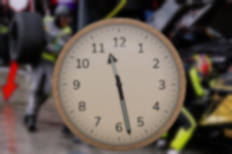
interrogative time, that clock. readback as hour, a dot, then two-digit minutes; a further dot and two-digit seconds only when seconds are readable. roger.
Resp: 11.28
